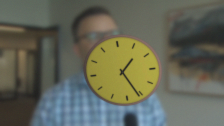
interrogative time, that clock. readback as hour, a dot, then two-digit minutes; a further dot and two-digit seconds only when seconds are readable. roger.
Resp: 1.26
